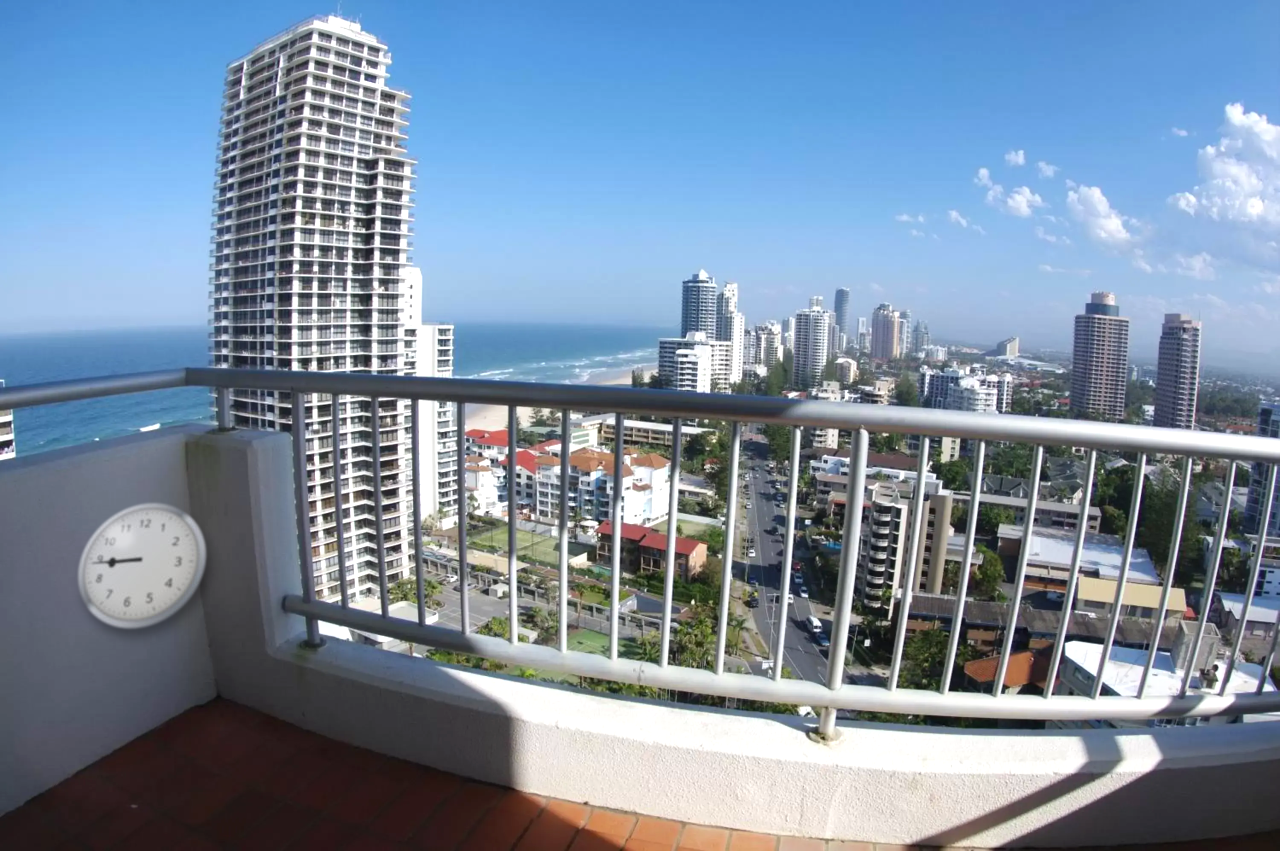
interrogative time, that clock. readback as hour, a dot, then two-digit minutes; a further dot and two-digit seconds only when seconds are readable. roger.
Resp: 8.44
